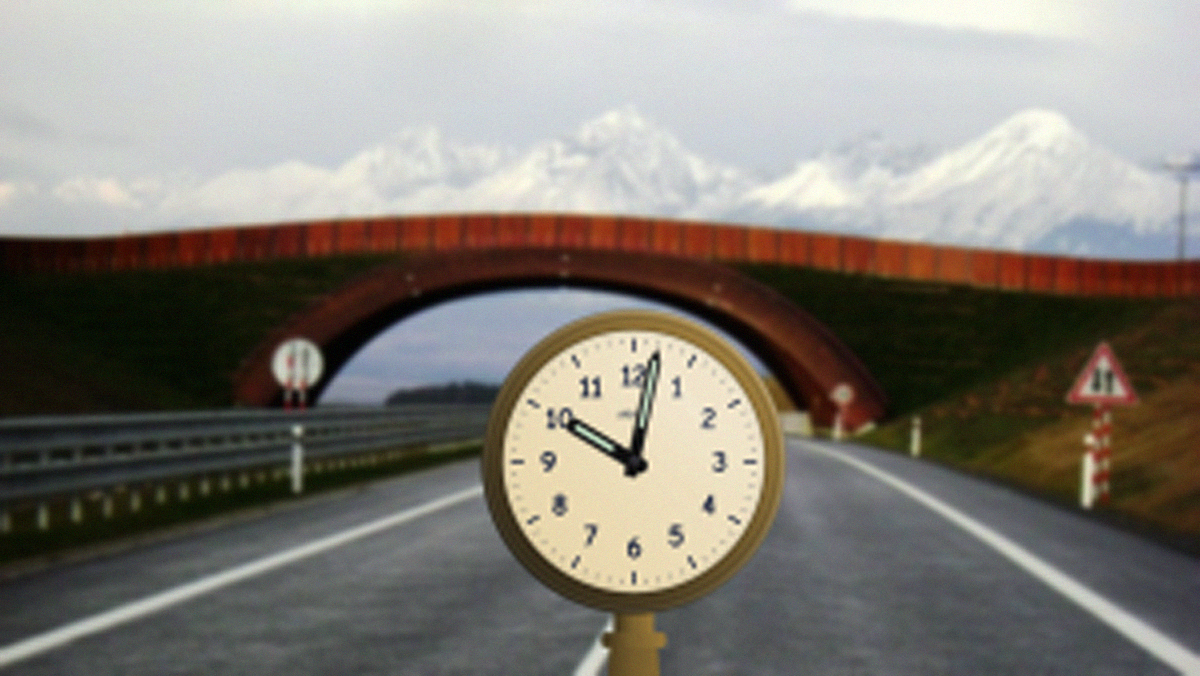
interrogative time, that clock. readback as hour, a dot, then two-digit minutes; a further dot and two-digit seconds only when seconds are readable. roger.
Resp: 10.02
